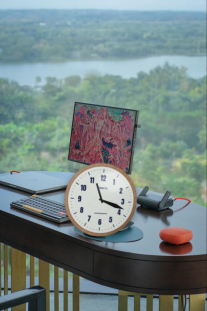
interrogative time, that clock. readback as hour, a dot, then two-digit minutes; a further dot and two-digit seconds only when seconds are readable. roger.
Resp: 11.18
